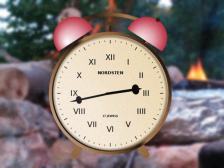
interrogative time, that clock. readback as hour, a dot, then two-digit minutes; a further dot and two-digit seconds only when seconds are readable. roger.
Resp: 2.43
